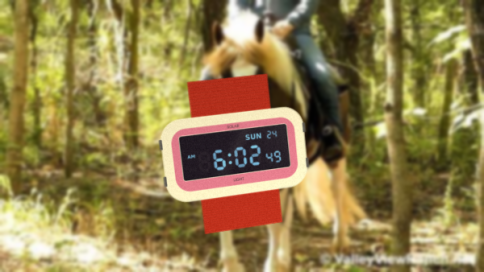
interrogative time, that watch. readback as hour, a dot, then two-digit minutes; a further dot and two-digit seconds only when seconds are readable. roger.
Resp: 6.02.49
